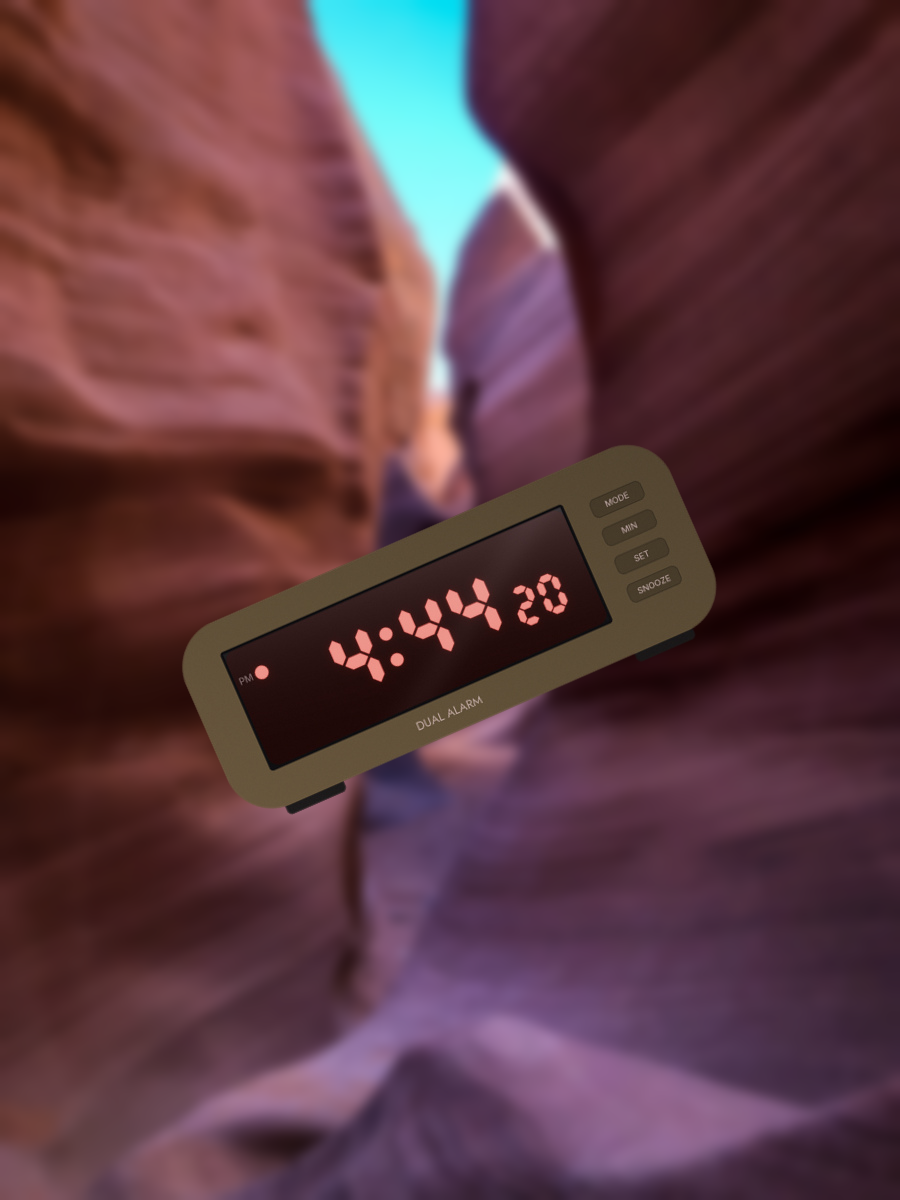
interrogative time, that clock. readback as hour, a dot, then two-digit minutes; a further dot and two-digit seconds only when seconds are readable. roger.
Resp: 4.44.20
